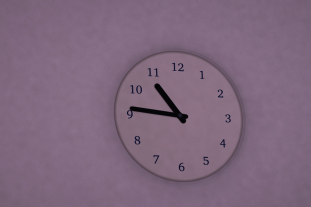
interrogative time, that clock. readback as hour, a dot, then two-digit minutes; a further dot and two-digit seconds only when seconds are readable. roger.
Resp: 10.46
